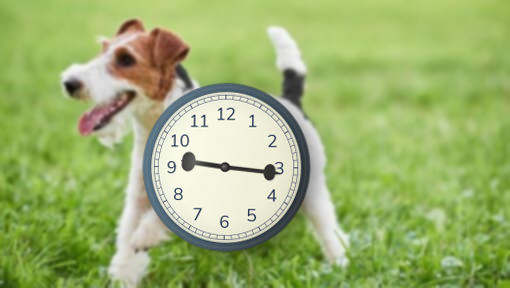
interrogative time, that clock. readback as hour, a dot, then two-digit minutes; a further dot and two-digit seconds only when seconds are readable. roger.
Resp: 9.16
